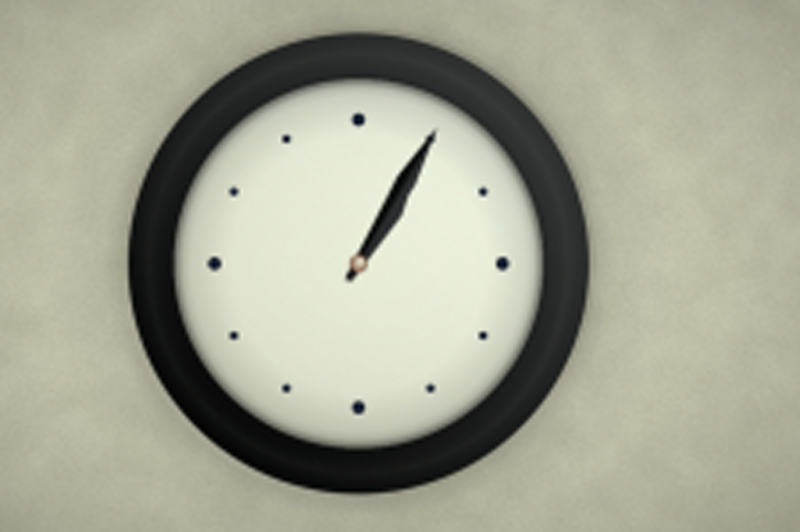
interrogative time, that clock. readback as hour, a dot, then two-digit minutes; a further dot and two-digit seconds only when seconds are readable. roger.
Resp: 1.05
